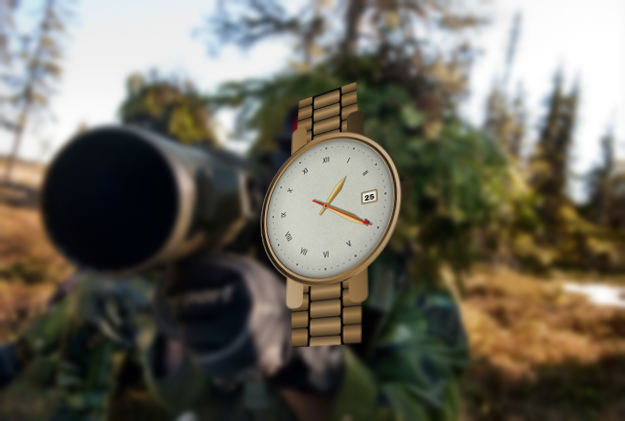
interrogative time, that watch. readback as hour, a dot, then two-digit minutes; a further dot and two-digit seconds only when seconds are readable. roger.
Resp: 1.20.20
